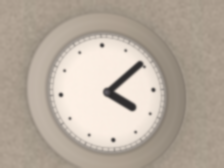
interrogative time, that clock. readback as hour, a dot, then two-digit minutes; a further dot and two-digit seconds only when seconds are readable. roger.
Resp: 4.09
